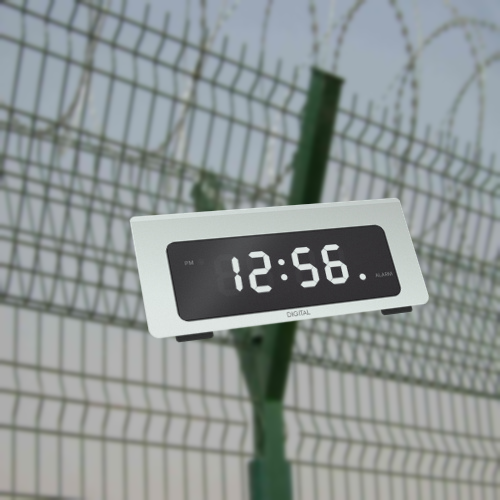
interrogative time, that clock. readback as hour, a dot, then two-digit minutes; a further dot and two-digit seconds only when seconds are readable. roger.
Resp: 12.56
